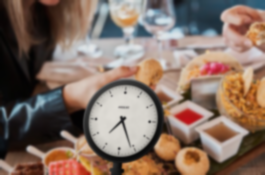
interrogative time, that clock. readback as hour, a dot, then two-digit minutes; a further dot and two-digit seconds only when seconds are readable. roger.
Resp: 7.26
